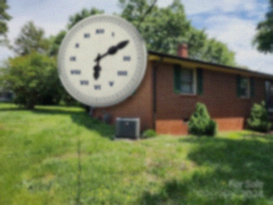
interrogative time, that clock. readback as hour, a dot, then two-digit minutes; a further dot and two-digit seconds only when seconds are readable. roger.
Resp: 6.10
